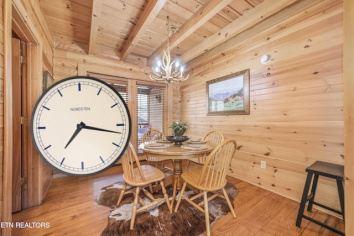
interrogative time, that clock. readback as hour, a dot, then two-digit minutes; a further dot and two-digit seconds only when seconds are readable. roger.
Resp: 7.17
